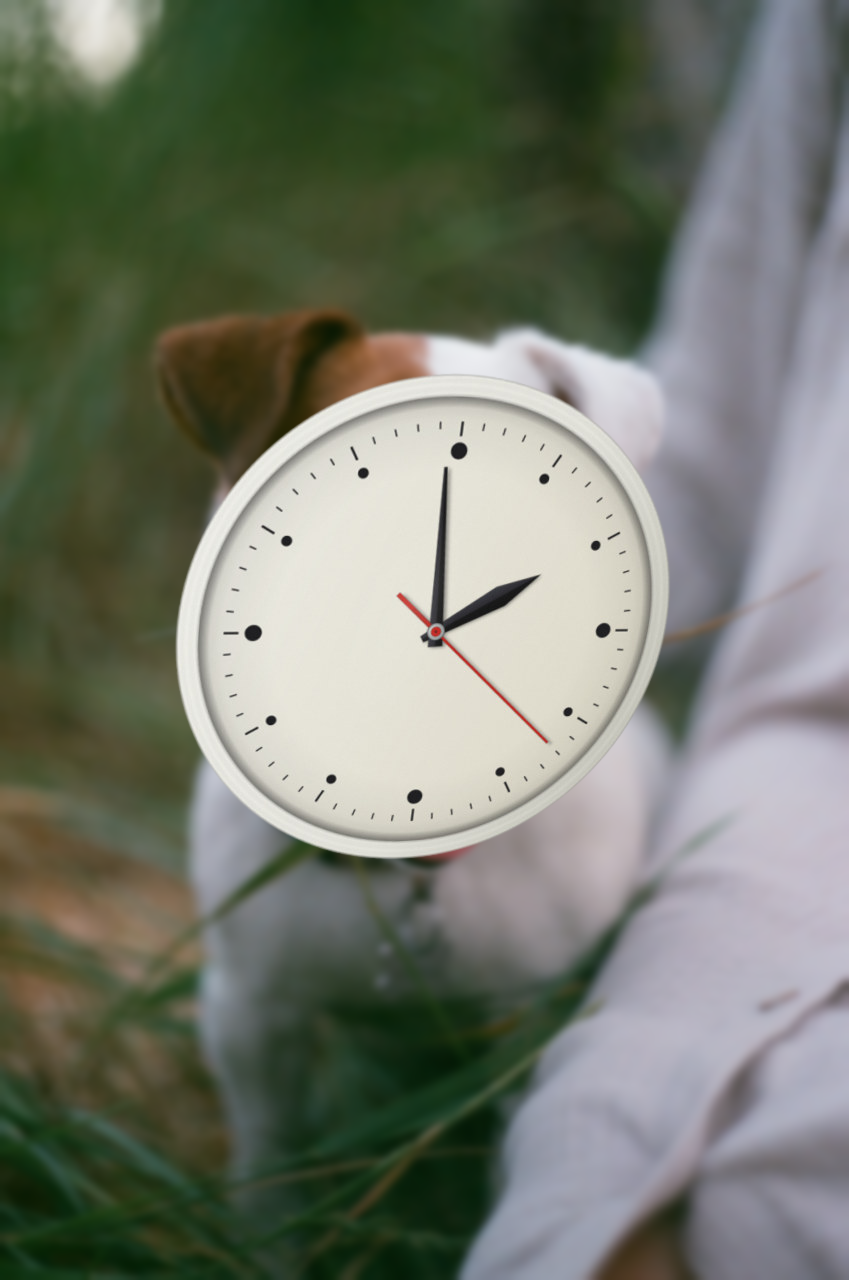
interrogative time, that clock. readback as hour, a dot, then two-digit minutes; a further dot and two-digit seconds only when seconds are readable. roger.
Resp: 1.59.22
